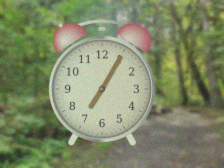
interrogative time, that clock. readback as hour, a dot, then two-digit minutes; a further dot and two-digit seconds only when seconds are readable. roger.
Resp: 7.05
